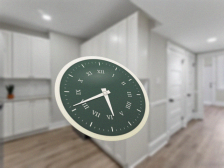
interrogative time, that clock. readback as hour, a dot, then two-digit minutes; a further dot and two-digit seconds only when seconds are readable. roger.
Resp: 5.41
